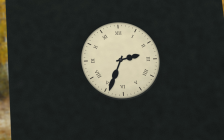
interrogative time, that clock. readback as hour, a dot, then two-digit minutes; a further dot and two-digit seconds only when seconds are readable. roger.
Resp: 2.34
